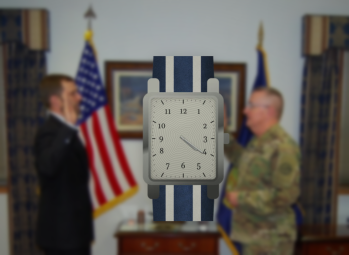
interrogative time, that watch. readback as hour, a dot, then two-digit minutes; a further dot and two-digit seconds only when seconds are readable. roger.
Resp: 4.21
